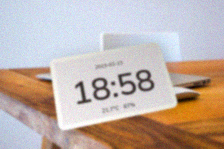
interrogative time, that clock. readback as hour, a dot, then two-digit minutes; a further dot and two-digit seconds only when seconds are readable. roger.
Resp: 18.58
